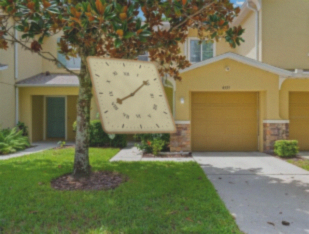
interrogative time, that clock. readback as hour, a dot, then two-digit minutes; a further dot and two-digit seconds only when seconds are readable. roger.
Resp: 8.09
